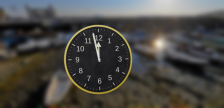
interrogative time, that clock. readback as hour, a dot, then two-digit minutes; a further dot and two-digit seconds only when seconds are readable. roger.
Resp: 11.58
